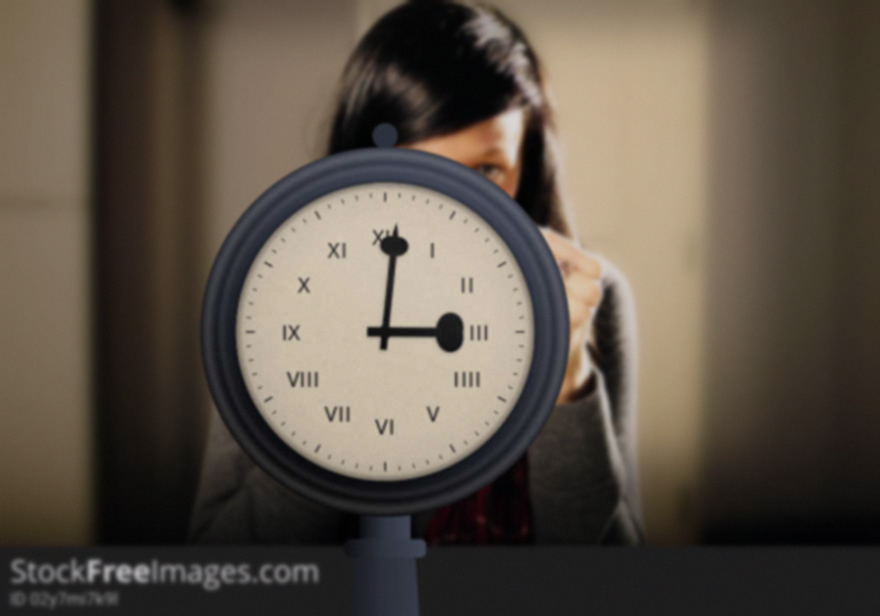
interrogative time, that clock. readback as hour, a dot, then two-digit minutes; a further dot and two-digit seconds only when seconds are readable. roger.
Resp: 3.01
